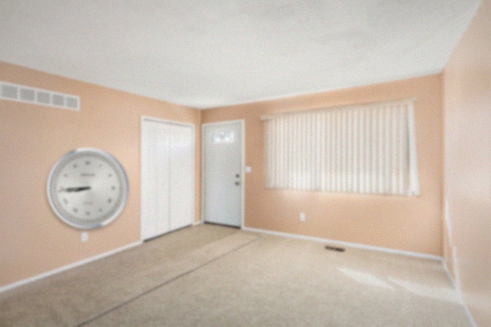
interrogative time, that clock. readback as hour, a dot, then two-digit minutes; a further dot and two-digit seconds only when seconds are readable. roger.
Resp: 8.44
